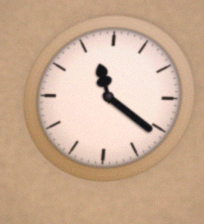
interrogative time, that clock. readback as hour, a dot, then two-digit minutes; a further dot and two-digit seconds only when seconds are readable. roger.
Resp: 11.21
